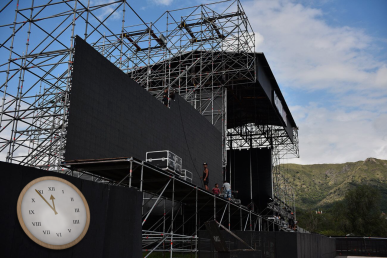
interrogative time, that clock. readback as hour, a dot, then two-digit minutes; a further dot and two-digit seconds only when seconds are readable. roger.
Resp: 11.54
